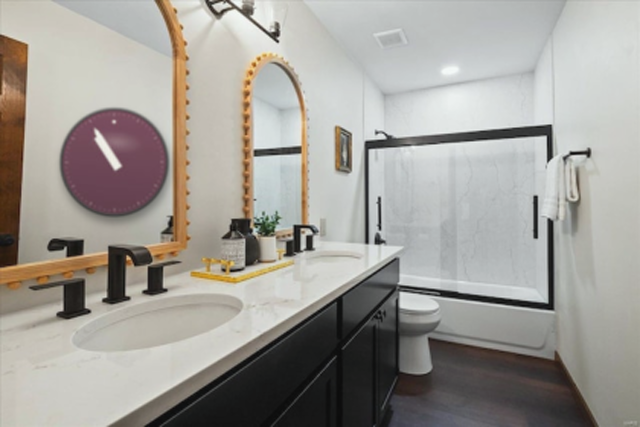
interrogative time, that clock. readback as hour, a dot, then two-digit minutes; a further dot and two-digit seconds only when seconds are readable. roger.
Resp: 10.55
